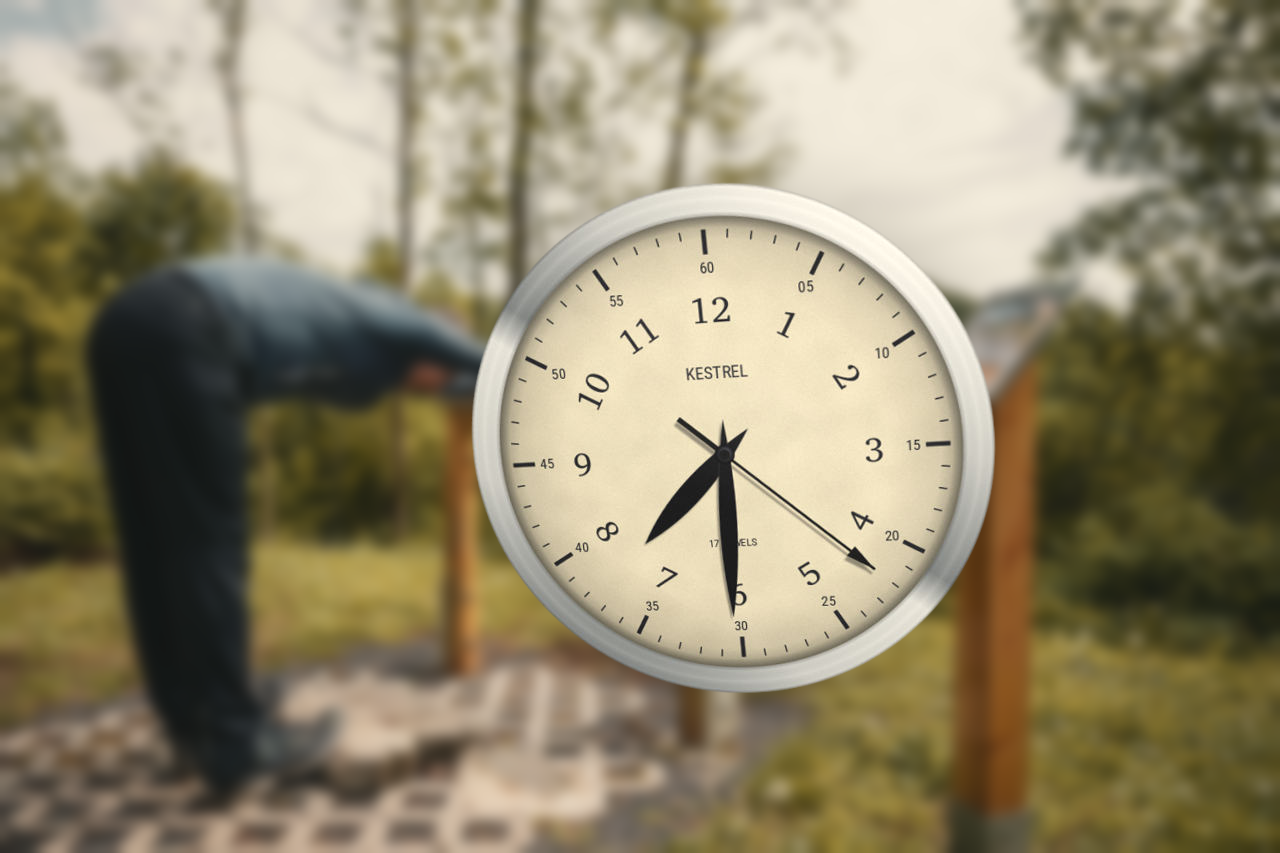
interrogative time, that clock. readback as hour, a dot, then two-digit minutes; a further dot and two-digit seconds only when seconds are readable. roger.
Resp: 7.30.22
